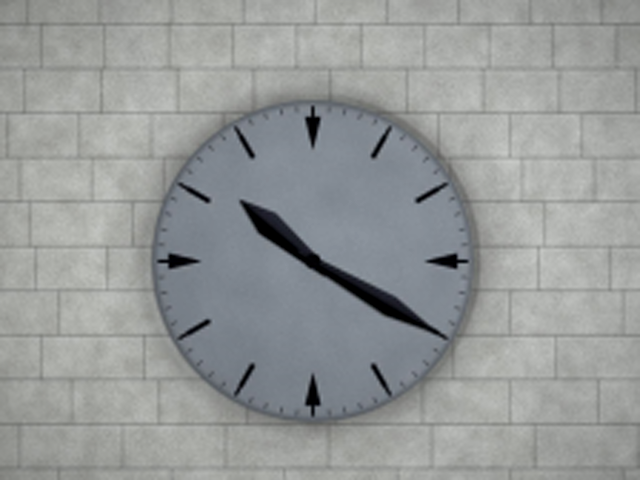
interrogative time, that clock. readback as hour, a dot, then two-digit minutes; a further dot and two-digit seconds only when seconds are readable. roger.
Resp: 10.20
